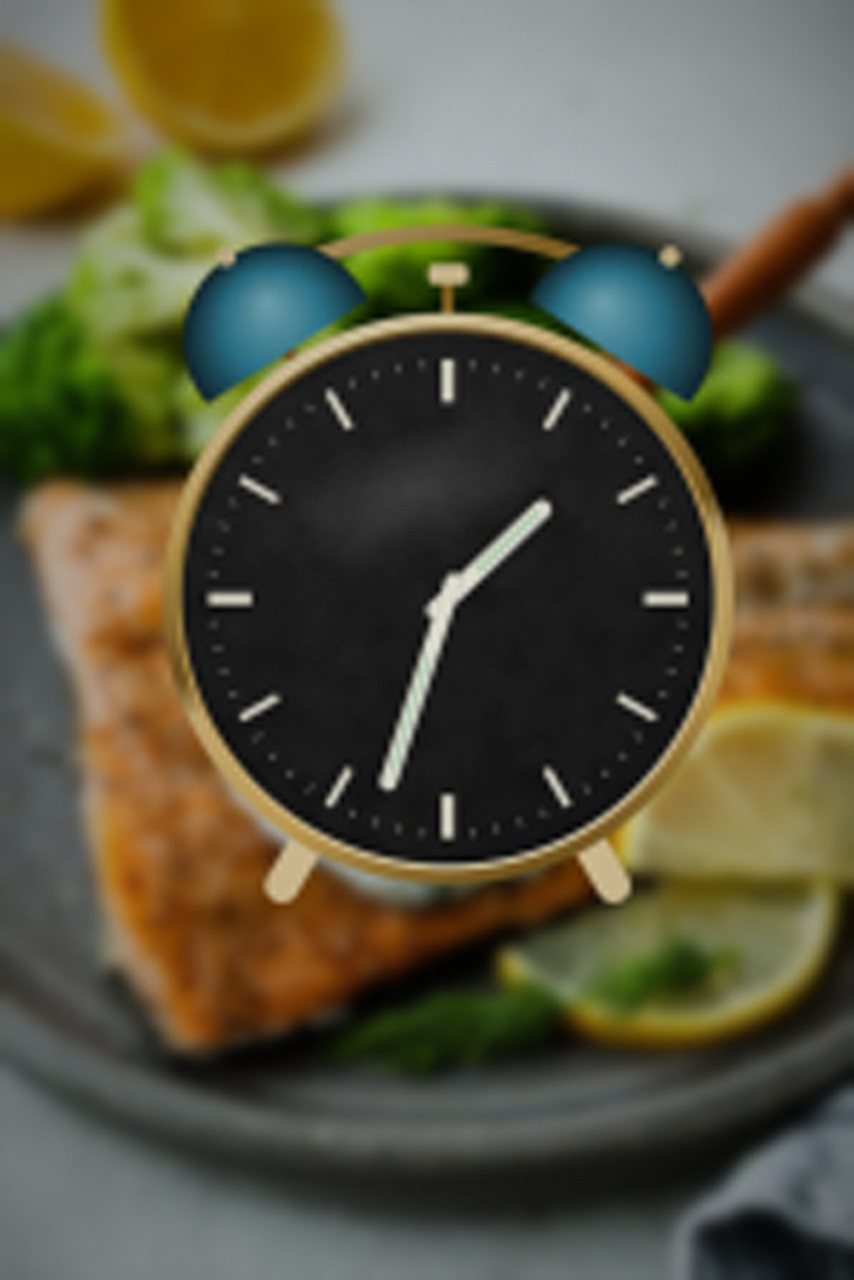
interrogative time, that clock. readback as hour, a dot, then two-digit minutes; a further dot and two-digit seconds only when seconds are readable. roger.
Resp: 1.33
